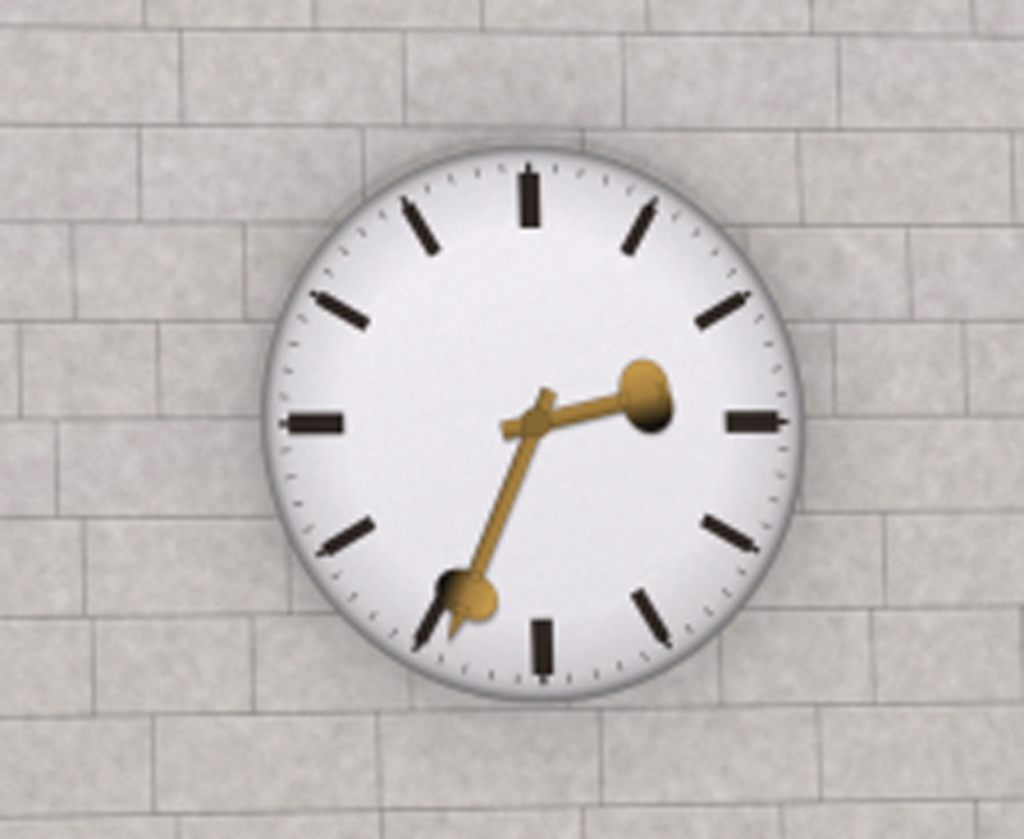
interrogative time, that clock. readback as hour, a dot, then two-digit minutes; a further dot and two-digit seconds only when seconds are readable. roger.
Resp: 2.34
